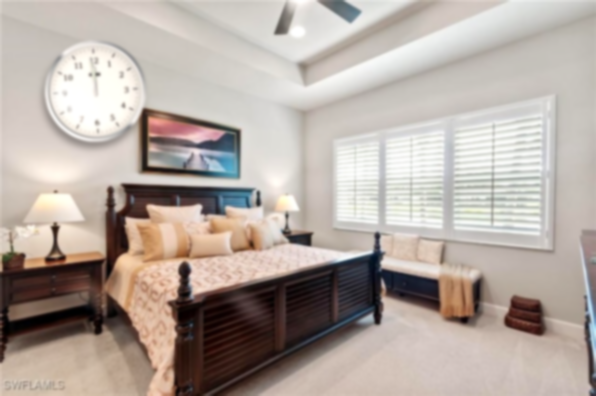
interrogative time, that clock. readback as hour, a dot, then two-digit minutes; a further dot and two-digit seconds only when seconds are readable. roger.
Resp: 11.59
